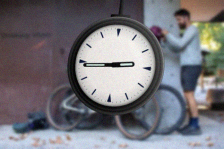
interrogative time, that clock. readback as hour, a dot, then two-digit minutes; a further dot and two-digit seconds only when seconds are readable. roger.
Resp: 2.44
